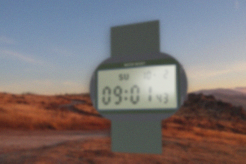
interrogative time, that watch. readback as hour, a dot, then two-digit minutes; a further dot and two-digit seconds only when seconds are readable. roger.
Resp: 9.01
